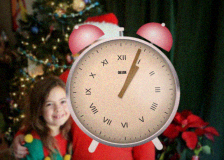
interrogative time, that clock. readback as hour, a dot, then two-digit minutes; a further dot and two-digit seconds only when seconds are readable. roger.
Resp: 1.04
